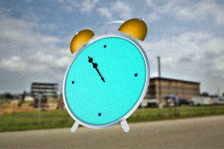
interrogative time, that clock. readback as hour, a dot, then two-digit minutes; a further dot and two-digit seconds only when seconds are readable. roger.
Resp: 10.54
